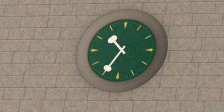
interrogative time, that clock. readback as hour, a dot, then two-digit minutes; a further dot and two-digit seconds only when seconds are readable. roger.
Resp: 10.35
